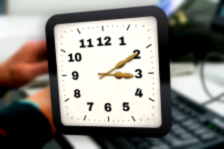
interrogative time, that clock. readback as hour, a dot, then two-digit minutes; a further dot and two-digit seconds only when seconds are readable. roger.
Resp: 3.10
